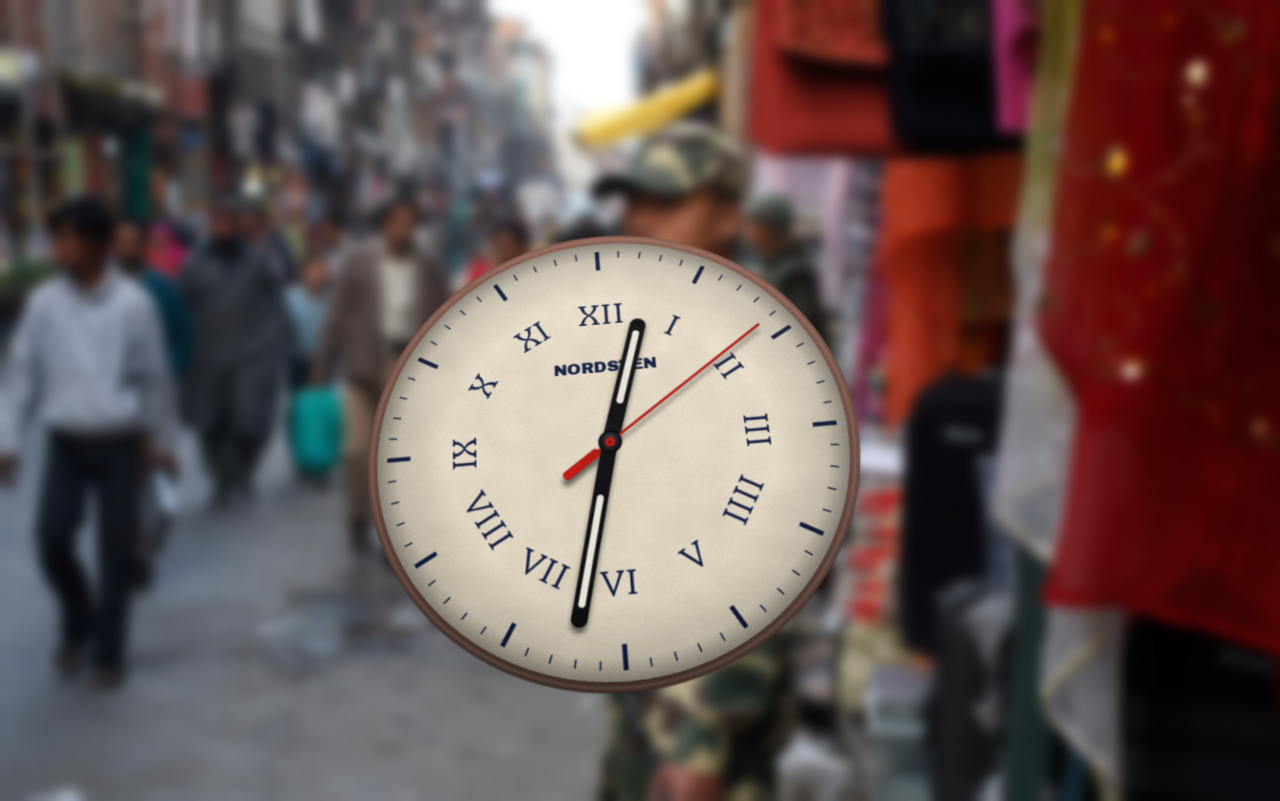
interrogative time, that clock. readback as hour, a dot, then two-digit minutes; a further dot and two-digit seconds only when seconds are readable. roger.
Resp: 12.32.09
